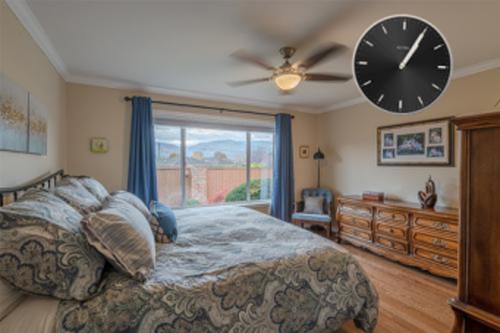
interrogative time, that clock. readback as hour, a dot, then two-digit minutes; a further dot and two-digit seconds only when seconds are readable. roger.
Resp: 1.05
